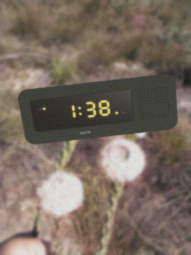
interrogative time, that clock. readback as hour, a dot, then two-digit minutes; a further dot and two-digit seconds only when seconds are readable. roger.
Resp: 1.38
